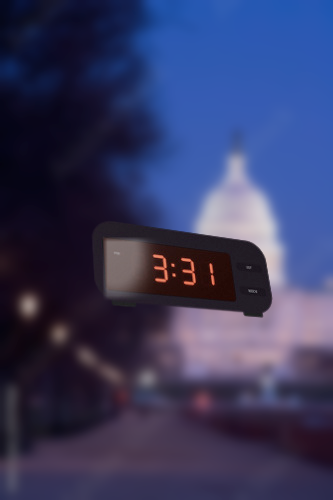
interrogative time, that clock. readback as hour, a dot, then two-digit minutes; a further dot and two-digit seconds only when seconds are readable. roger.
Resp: 3.31
